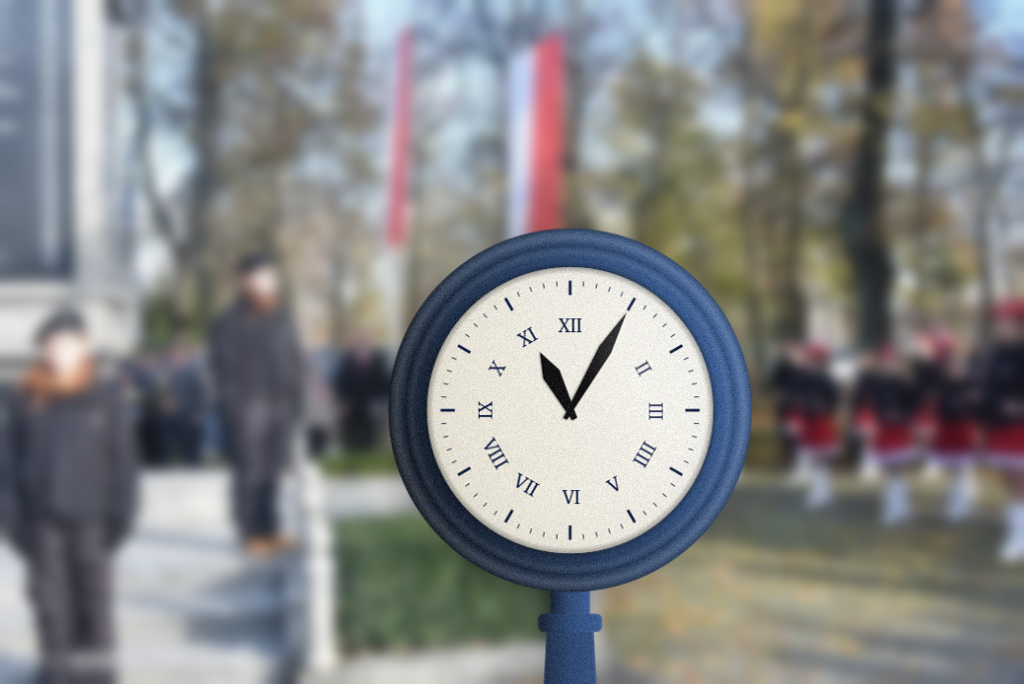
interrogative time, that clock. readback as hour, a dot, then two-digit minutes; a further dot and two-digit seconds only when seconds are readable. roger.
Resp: 11.05
